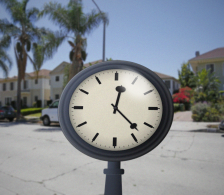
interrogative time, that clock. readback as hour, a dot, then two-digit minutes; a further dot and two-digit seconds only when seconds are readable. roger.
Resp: 12.23
